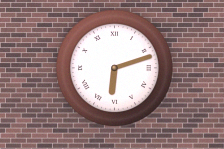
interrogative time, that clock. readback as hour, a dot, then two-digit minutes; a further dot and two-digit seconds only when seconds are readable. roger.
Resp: 6.12
